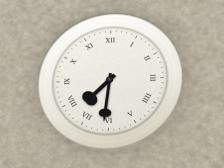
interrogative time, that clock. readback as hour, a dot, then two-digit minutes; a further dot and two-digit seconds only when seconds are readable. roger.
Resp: 7.31
